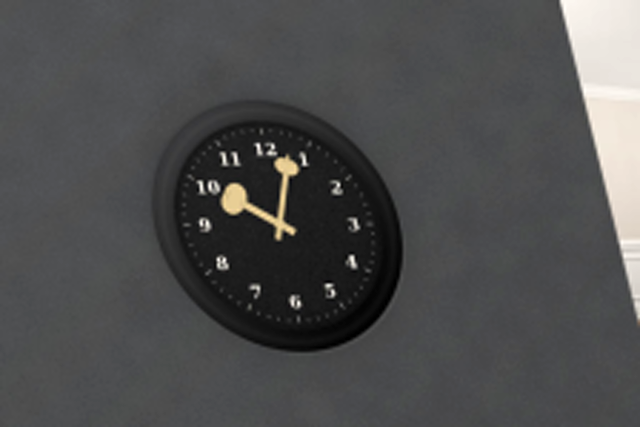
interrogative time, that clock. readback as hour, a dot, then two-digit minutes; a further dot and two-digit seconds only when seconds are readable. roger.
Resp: 10.03
